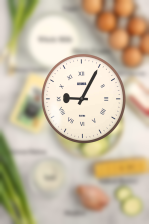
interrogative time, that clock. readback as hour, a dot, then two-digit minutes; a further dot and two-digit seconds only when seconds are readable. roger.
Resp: 9.05
